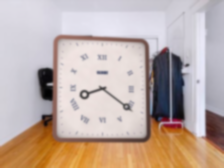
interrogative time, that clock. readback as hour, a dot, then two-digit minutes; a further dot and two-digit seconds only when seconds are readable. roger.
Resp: 8.21
